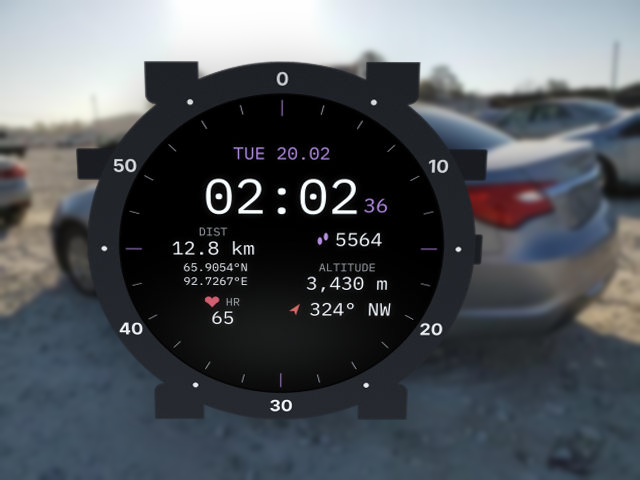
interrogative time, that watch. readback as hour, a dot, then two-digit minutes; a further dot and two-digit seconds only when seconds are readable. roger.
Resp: 2.02.36
